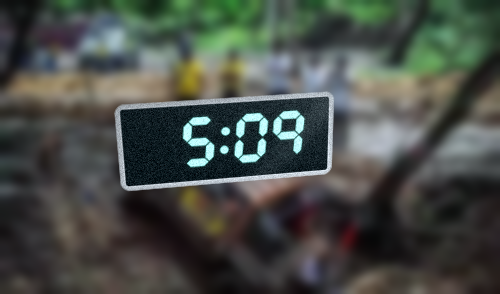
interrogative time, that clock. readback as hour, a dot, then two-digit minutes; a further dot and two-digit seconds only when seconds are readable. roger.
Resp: 5.09
